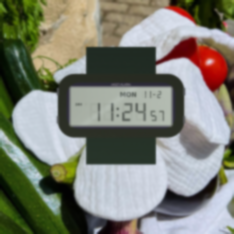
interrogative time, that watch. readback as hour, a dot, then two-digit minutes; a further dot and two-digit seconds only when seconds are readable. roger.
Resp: 11.24
